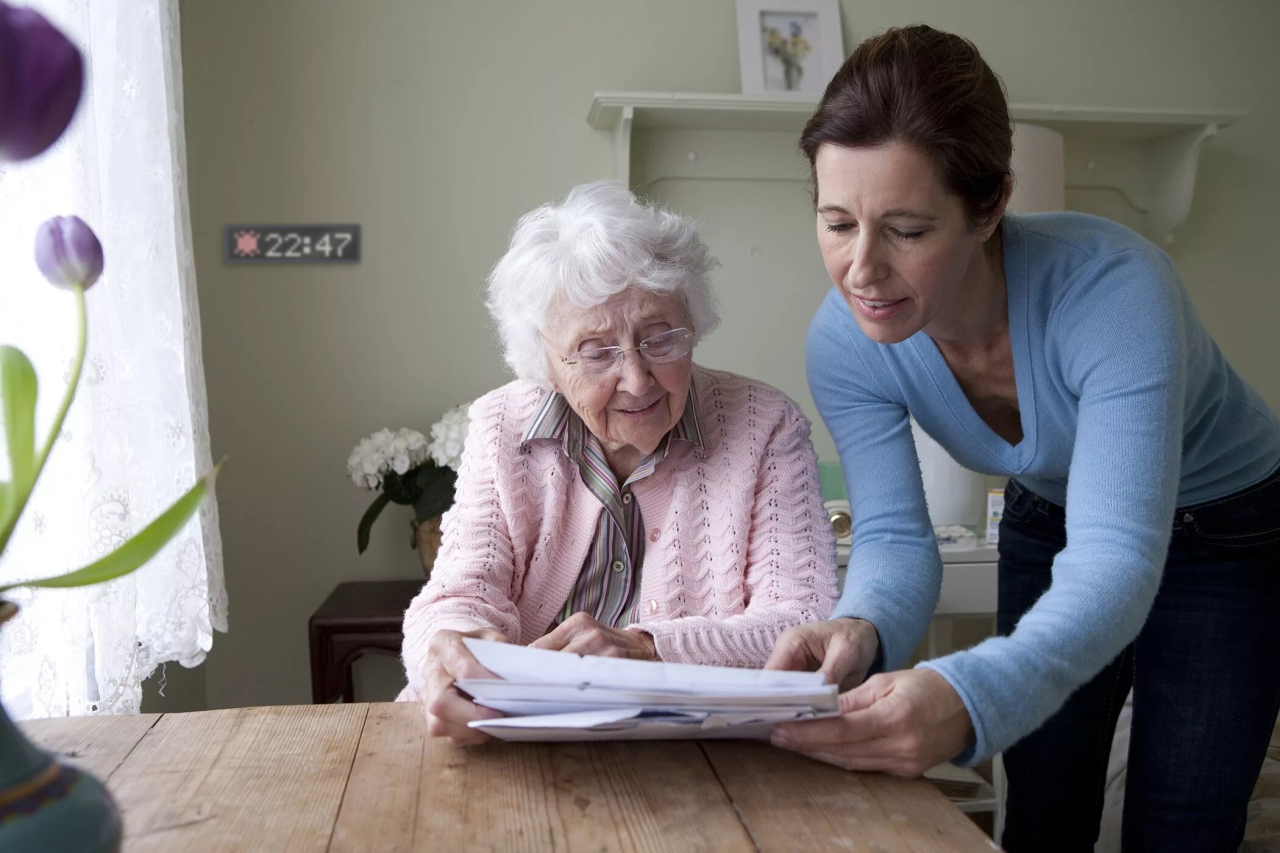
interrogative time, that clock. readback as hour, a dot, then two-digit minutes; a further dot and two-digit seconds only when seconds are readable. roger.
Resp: 22.47
